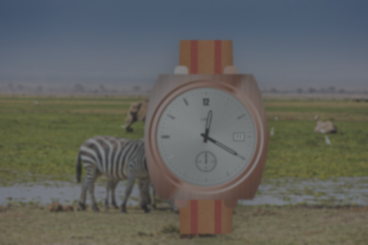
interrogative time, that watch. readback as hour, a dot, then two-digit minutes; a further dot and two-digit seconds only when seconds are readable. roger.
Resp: 12.20
